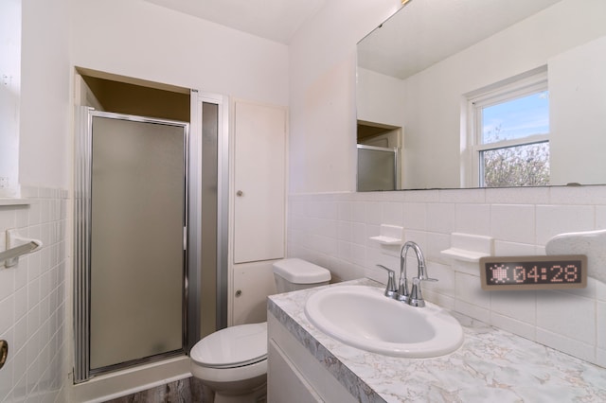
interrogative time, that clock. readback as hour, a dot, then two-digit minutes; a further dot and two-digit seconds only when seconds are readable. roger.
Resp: 4.28
